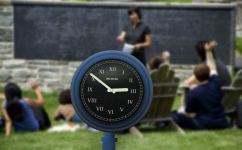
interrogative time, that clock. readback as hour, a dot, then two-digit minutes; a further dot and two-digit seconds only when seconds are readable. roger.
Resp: 2.51
